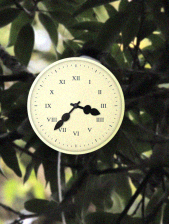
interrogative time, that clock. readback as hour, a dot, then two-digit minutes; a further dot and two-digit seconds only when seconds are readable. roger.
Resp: 3.37
